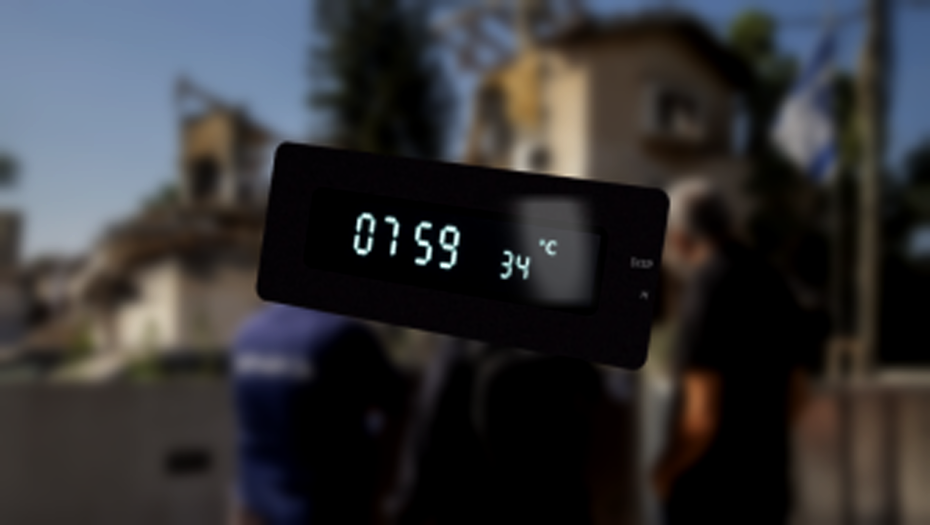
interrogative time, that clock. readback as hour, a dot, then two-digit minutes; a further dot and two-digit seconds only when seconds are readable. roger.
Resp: 7.59
